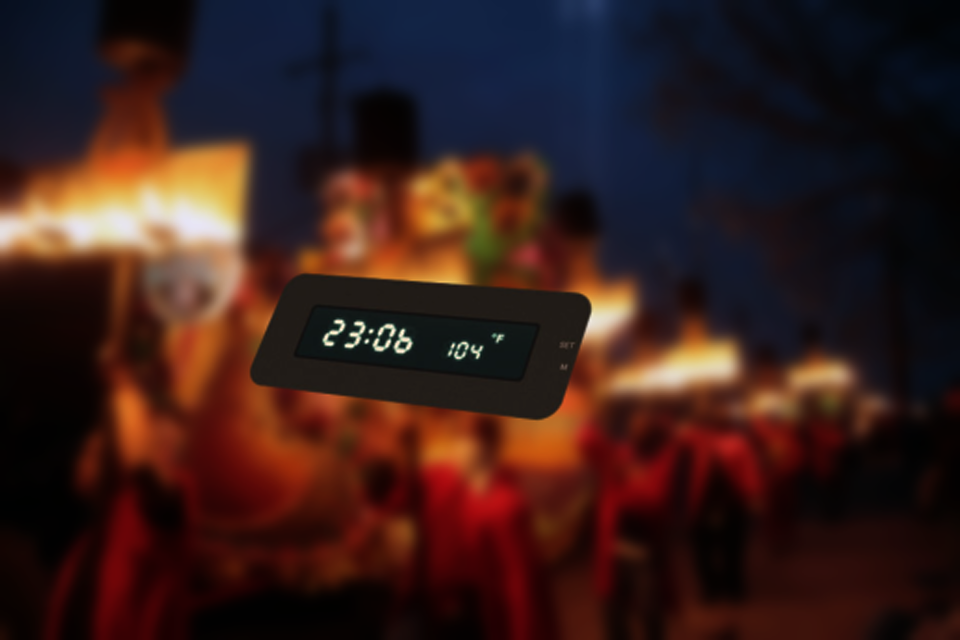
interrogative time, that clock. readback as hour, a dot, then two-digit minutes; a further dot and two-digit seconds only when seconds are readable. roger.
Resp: 23.06
